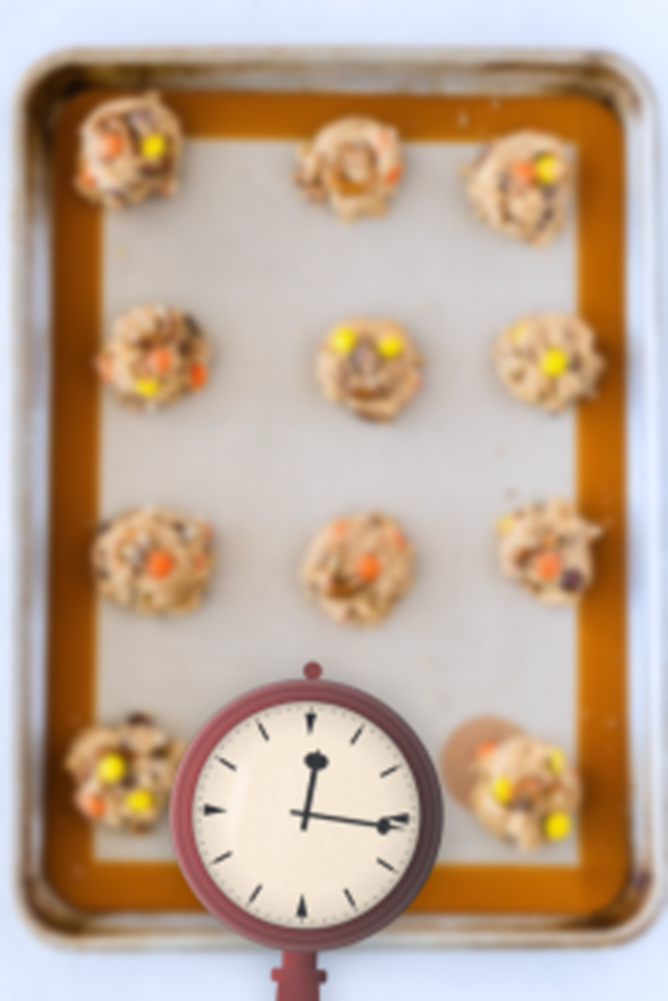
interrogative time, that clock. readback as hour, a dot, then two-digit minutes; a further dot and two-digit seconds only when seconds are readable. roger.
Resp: 12.16
